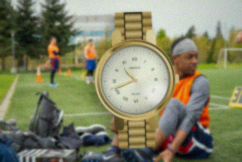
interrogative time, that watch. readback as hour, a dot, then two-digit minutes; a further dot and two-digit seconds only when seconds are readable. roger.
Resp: 10.42
